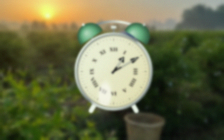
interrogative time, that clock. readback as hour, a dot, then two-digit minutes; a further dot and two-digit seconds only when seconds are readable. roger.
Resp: 1.10
